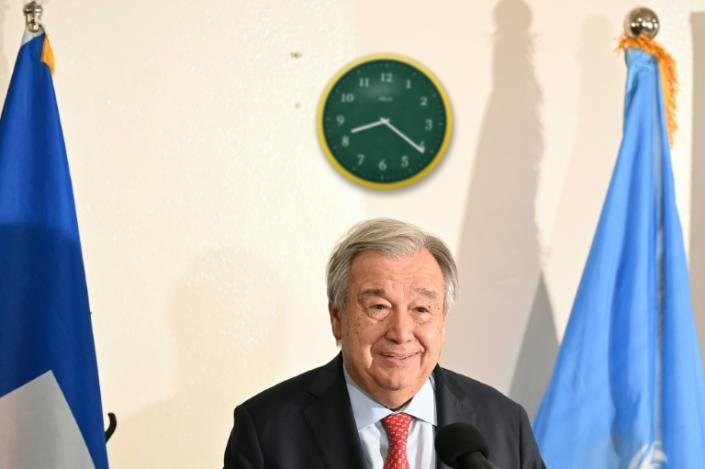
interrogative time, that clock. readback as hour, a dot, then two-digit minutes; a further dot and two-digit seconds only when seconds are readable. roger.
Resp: 8.21
